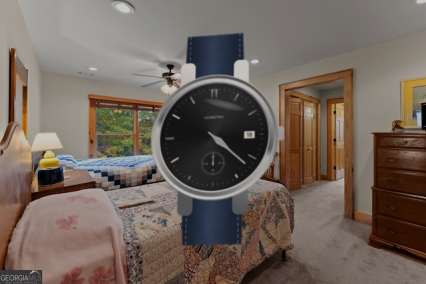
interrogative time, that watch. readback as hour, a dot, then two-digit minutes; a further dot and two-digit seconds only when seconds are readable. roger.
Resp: 4.22
